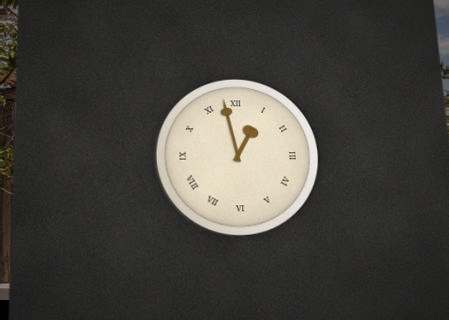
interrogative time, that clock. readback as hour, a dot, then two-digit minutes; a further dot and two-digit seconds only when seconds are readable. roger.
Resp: 12.58
